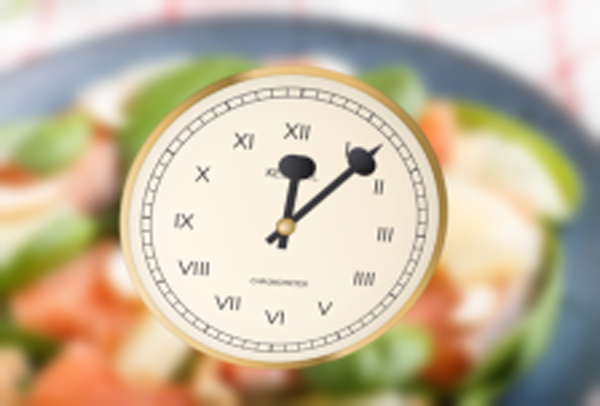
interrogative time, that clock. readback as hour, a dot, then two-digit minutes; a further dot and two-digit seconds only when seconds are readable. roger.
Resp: 12.07
